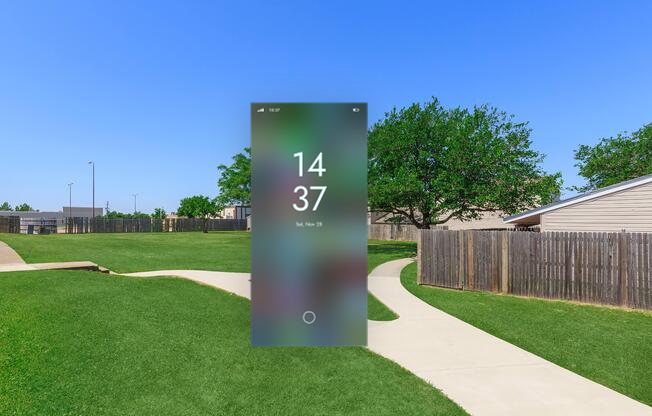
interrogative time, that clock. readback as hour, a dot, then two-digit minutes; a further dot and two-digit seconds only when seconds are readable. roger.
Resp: 14.37
